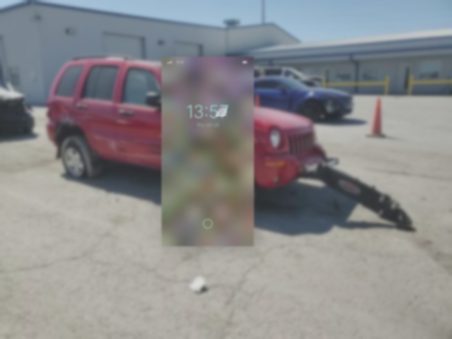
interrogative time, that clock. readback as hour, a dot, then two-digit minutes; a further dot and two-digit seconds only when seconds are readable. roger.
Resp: 13.57
